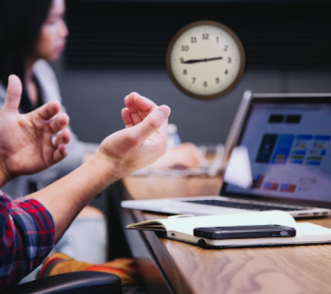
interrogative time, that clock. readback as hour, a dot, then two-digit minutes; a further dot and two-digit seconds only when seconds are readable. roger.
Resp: 2.44
